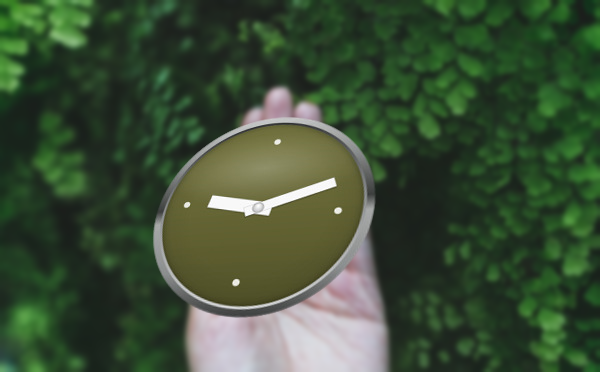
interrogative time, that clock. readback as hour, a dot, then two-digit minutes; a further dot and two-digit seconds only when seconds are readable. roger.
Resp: 9.11
